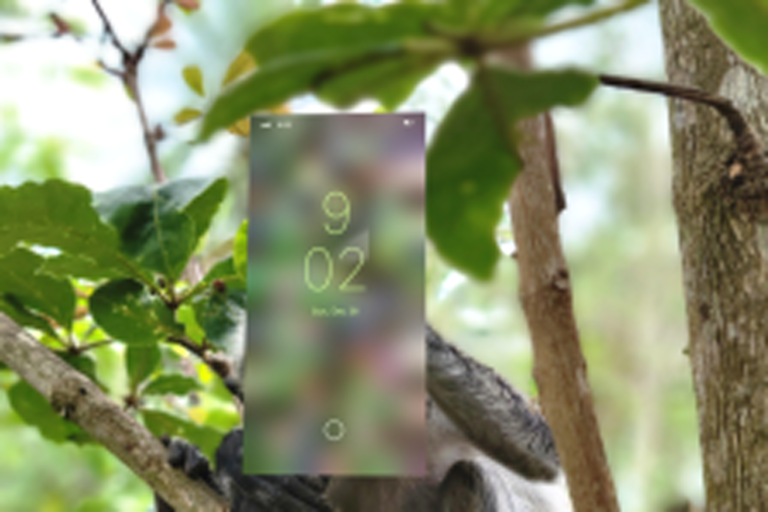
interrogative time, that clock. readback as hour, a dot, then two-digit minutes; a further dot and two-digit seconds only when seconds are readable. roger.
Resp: 9.02
